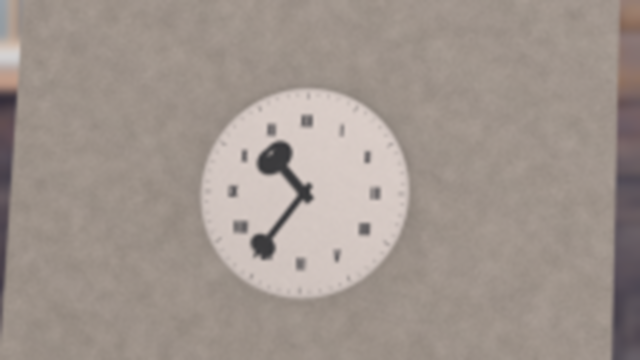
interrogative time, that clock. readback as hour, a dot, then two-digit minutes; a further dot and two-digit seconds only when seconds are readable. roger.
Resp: 10.36
